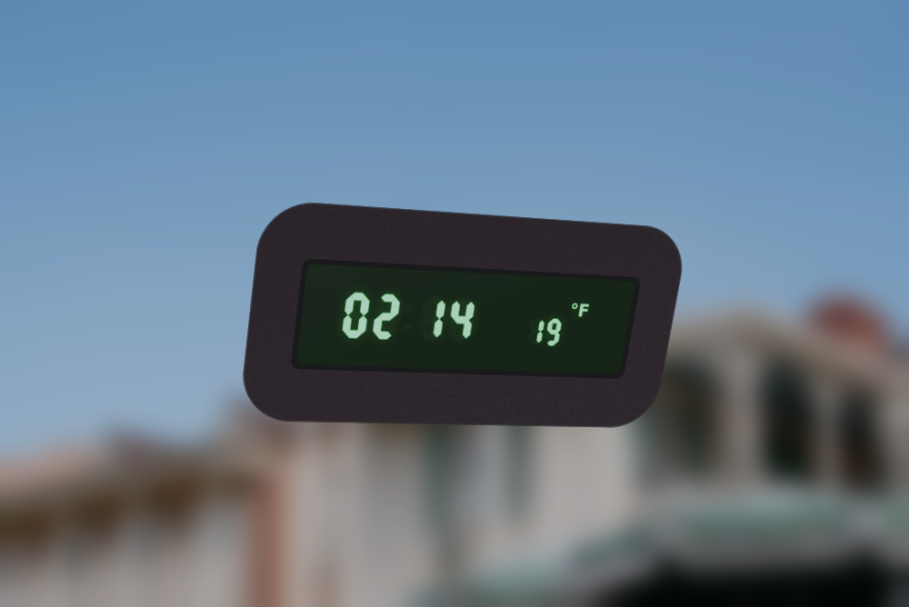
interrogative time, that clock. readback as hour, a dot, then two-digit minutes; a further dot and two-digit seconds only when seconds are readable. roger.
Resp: 2.14
